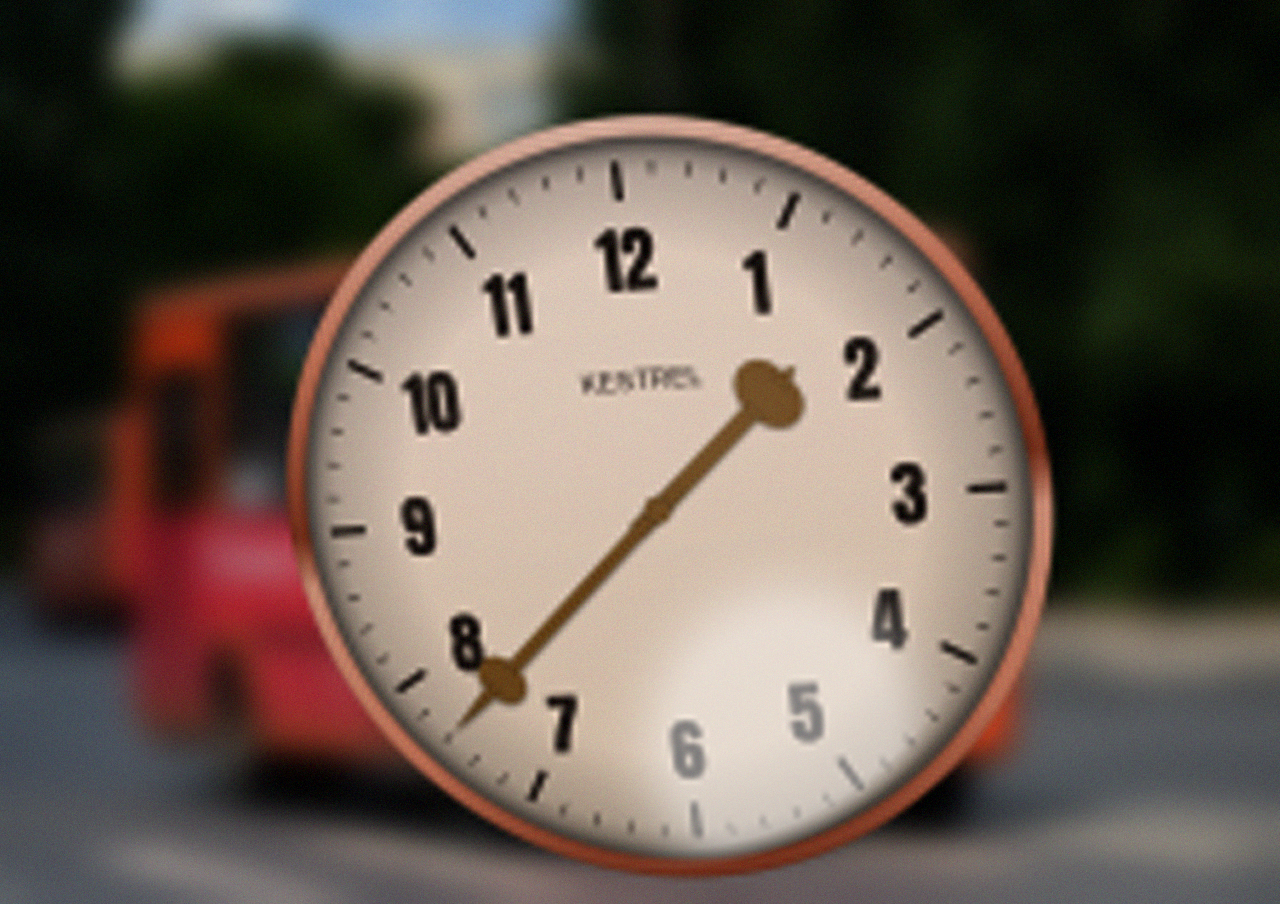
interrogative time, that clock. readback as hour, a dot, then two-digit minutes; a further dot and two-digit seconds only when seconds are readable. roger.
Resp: 1.38
